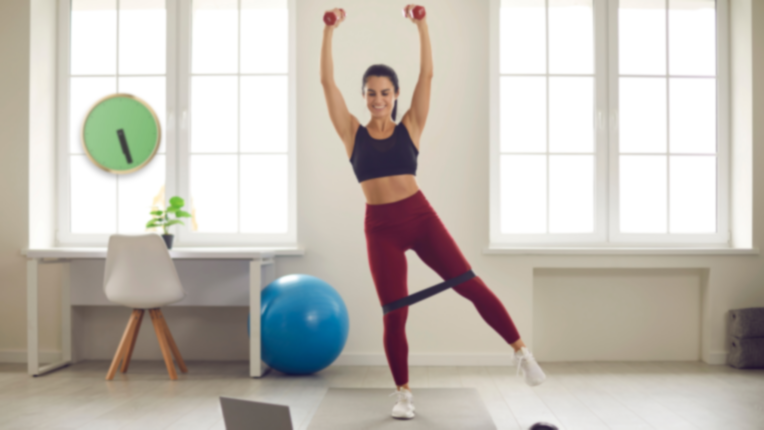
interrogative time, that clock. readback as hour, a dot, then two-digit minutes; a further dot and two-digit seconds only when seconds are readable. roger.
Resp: 5.27
